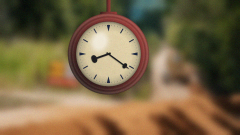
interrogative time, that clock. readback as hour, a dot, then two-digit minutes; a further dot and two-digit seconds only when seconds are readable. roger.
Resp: 8.21
